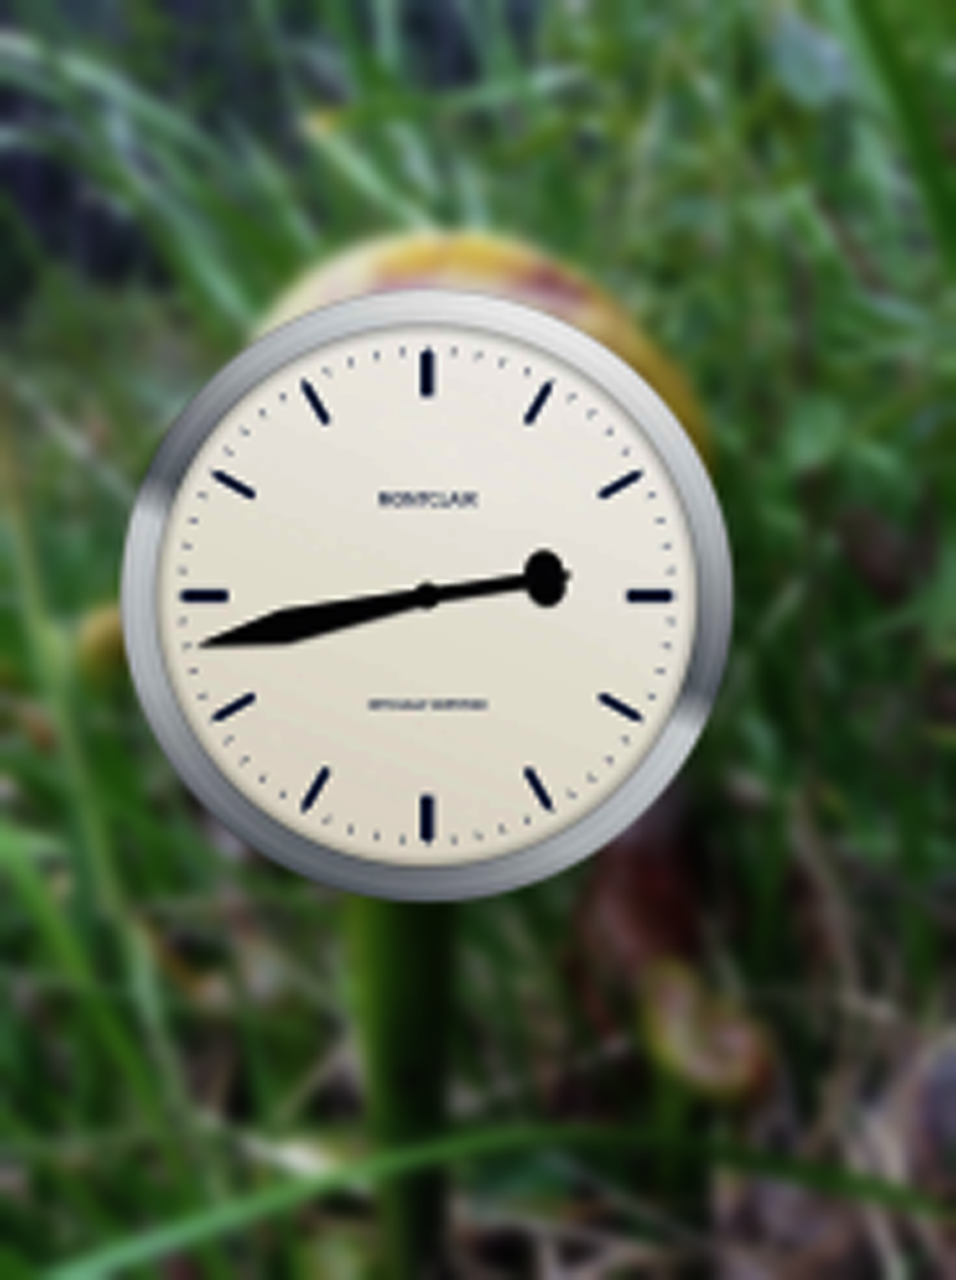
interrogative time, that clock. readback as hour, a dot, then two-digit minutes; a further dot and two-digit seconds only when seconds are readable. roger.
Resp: 2.43
